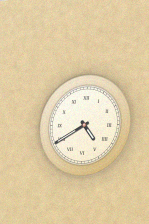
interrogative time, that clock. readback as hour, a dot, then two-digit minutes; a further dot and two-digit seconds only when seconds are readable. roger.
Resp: 4.40
